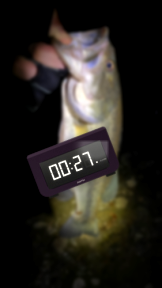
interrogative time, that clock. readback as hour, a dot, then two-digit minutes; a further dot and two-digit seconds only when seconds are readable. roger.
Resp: 0.27
